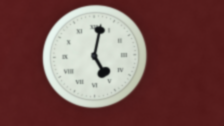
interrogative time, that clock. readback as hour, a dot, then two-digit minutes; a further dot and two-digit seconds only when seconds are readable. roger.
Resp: 5.02
